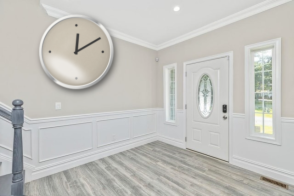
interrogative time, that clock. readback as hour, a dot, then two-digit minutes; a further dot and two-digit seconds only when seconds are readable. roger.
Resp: 12.10
